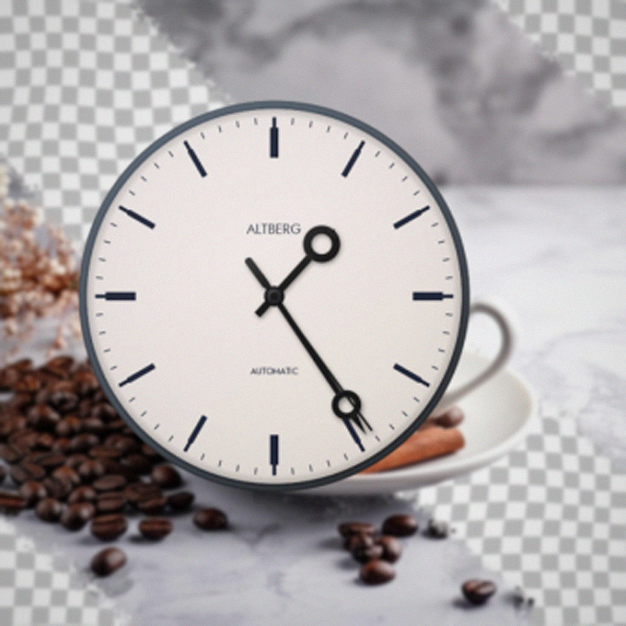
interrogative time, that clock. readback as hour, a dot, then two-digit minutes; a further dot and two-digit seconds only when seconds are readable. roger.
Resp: 1.24.24
